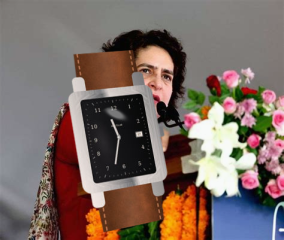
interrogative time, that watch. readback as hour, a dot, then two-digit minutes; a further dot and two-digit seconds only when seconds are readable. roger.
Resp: 11.33
